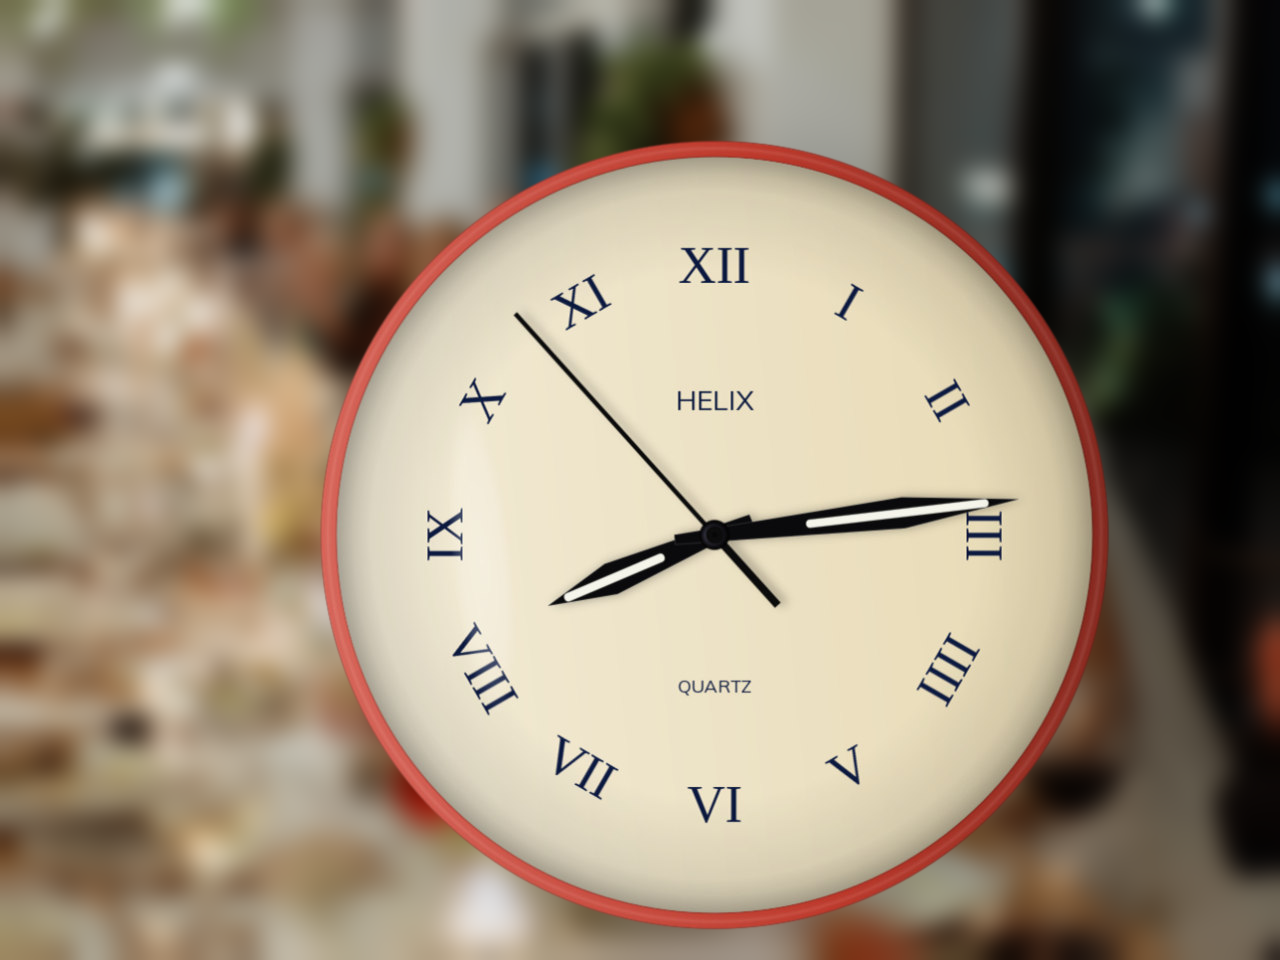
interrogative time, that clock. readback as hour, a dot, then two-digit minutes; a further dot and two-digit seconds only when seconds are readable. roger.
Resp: 8.13.53
